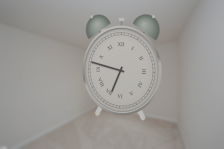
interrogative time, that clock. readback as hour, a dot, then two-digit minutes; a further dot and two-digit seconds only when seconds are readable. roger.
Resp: 6.47
